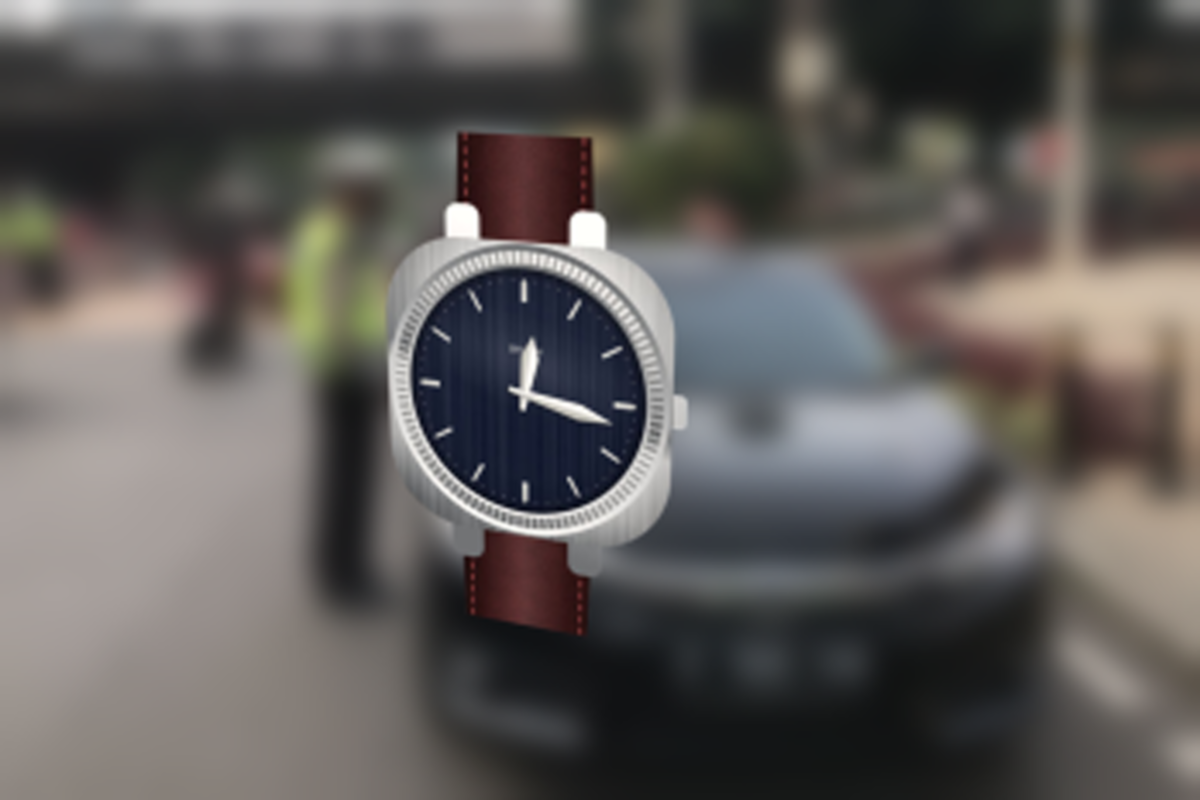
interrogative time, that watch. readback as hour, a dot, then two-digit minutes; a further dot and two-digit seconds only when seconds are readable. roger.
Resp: 12.17
